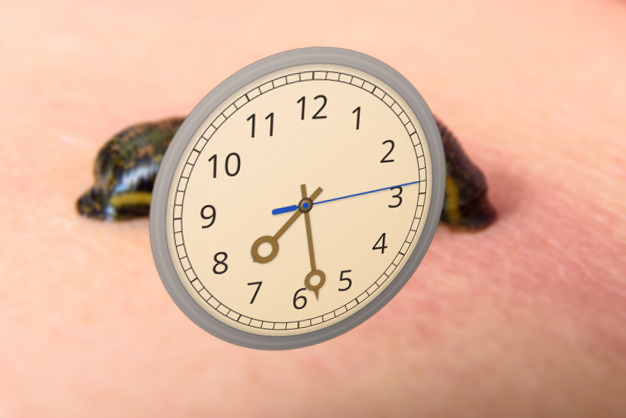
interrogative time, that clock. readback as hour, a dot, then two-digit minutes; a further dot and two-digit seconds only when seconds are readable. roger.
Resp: 7.28.14
